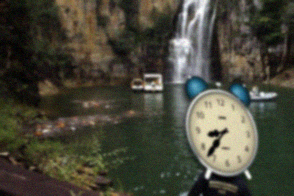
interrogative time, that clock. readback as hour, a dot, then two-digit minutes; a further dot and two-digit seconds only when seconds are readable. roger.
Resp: 8.37
